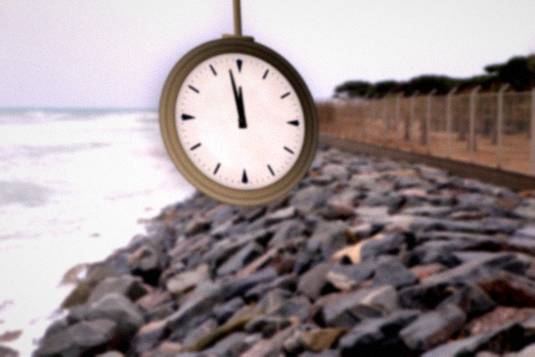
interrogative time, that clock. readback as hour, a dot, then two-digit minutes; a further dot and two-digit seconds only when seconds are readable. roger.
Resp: 11.58
